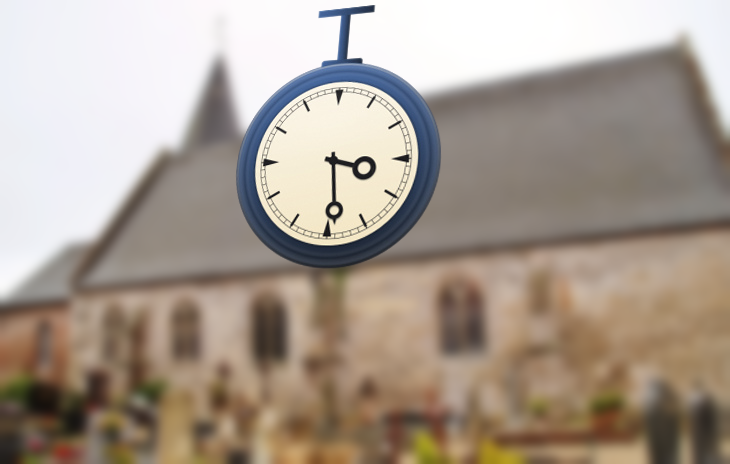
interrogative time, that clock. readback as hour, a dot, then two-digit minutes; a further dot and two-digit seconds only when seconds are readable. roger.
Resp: 3.29
